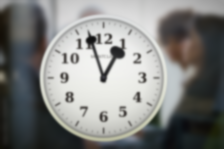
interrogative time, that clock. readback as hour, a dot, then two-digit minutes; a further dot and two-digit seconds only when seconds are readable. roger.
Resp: 12.57
